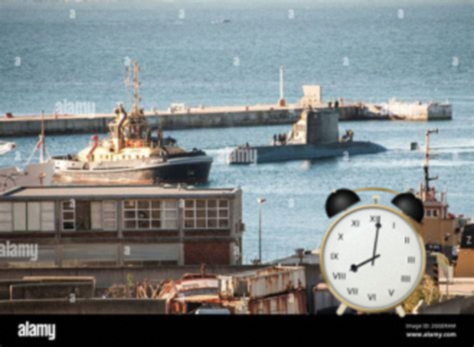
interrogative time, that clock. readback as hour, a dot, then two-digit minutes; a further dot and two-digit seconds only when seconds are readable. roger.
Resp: 8.01
